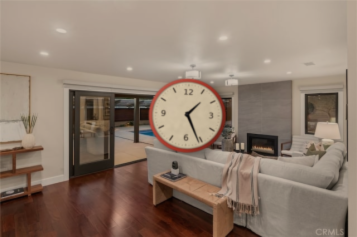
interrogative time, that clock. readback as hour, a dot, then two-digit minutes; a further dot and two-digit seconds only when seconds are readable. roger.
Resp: 1.26
